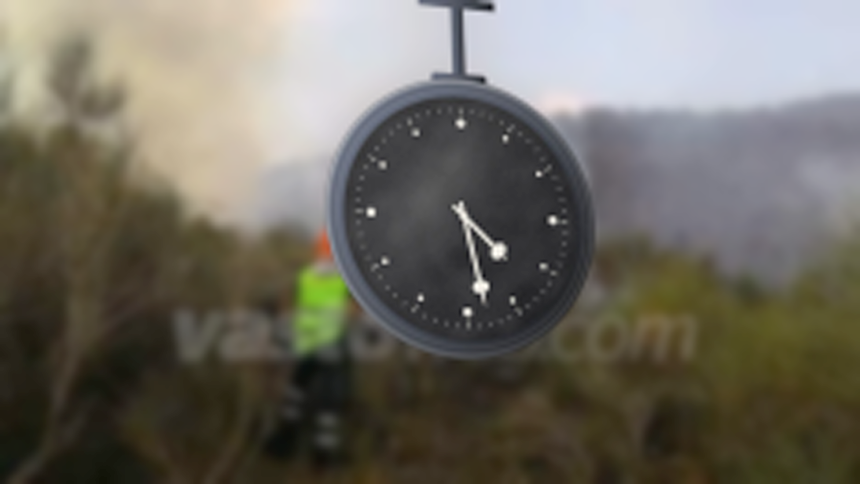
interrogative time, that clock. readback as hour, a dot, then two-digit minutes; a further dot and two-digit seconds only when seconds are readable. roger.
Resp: 4.28
